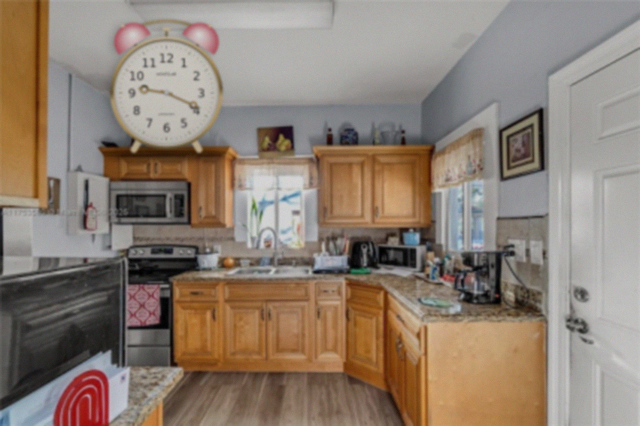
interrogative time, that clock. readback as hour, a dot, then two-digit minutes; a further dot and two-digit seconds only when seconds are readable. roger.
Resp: 9.19
